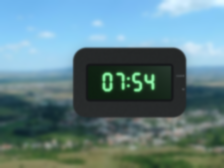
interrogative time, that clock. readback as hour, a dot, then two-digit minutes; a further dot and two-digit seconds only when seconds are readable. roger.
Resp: 7.54
